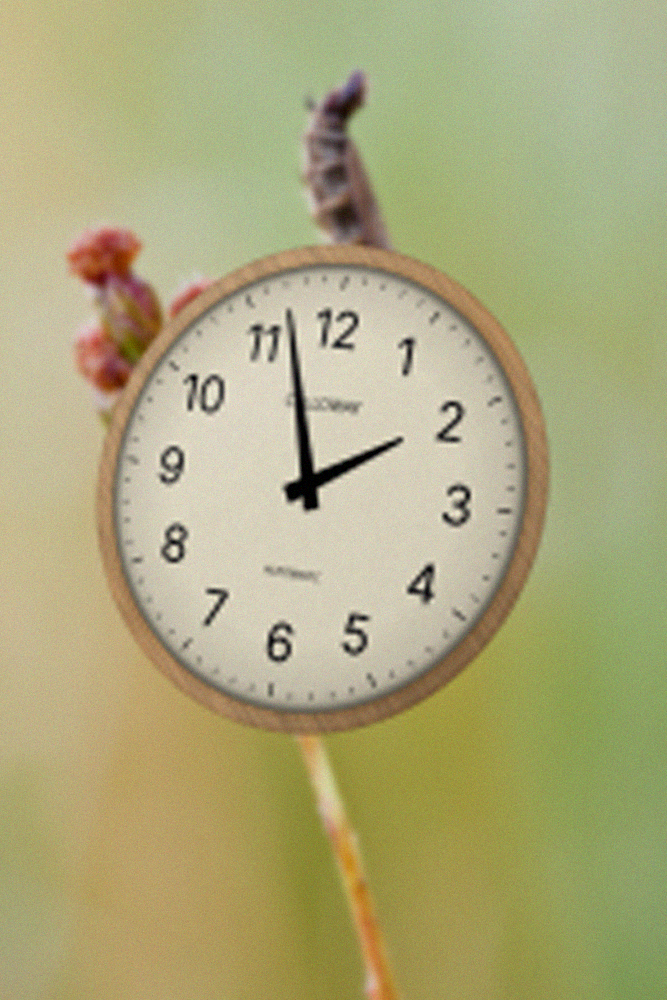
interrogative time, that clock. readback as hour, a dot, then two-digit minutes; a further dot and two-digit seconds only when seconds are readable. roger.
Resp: 1.57
